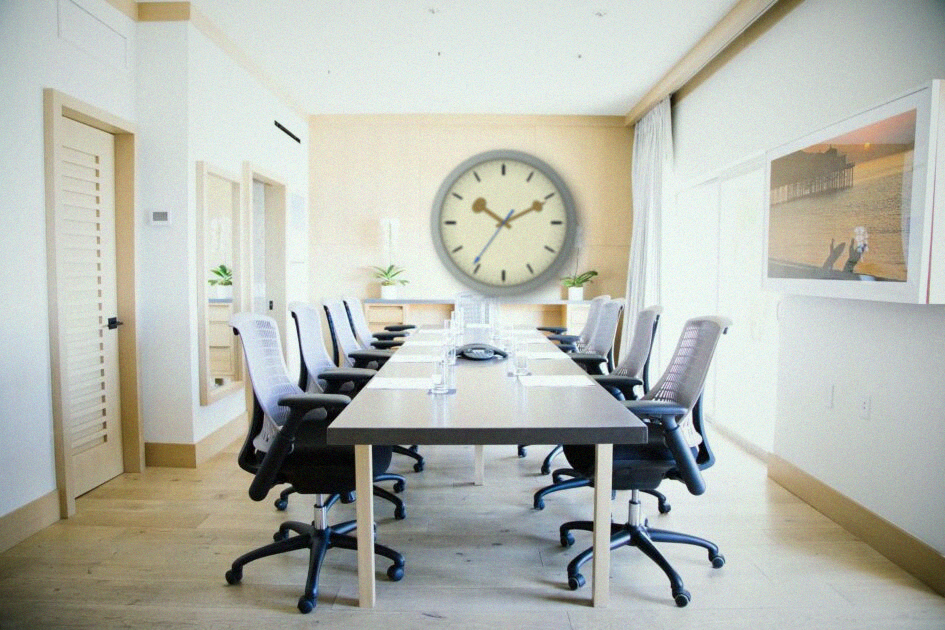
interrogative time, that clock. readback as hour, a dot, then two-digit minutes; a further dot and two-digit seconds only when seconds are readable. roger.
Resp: 10.10.36
